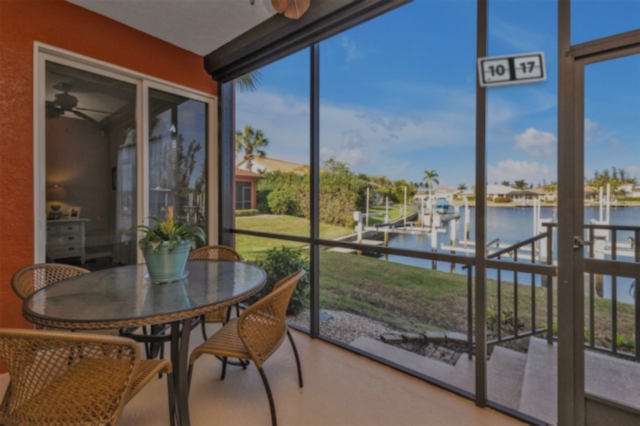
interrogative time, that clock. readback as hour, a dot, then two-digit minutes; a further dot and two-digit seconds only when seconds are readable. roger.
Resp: 10.17
